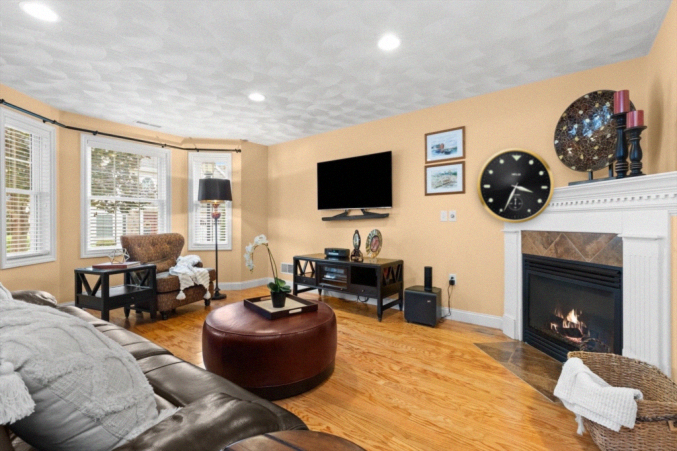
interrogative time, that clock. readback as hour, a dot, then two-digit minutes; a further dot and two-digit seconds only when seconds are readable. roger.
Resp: 3.34
